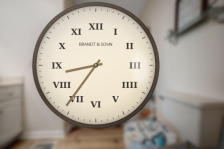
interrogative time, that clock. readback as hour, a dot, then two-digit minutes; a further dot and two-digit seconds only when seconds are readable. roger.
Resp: 8.36
